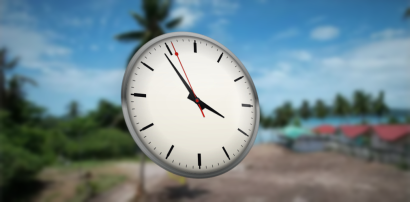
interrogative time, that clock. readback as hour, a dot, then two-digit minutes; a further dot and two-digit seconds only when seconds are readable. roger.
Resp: 3.53.56
